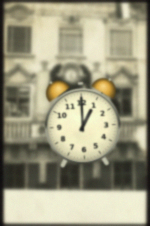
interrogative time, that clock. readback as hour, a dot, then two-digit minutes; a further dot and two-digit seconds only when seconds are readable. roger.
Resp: 1.00
